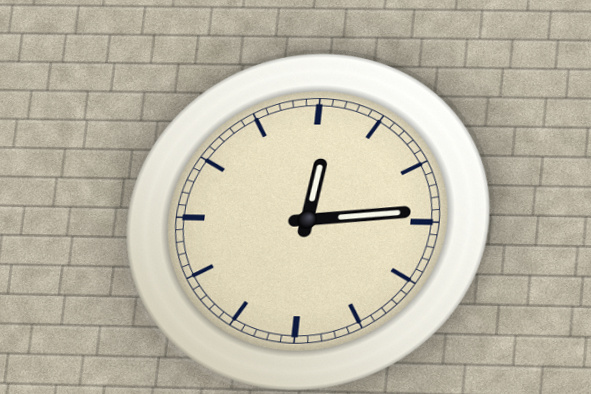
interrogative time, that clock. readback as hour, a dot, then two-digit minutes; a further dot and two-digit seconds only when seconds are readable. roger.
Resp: 12.14
